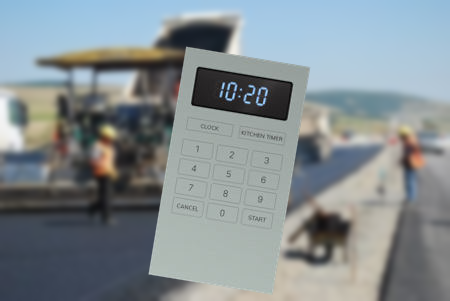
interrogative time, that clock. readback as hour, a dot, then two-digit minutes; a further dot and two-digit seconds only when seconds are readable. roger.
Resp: 10.20
